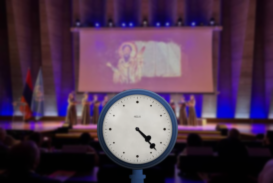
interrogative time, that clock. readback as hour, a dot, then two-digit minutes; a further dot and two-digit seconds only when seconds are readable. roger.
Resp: 4.23
